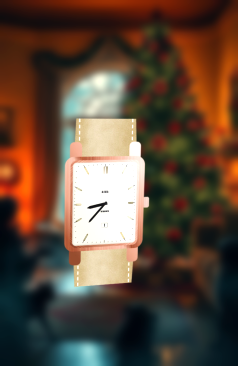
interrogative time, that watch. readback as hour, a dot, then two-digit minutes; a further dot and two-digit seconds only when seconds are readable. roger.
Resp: 8.37
